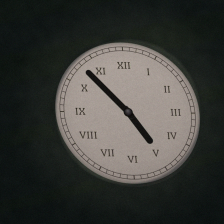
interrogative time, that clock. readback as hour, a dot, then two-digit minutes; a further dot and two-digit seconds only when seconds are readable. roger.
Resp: 4.53
